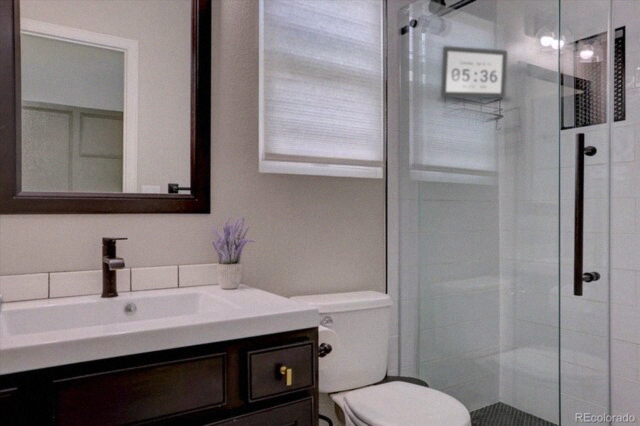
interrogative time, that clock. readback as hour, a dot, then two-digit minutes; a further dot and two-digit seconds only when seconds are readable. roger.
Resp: 5.36
